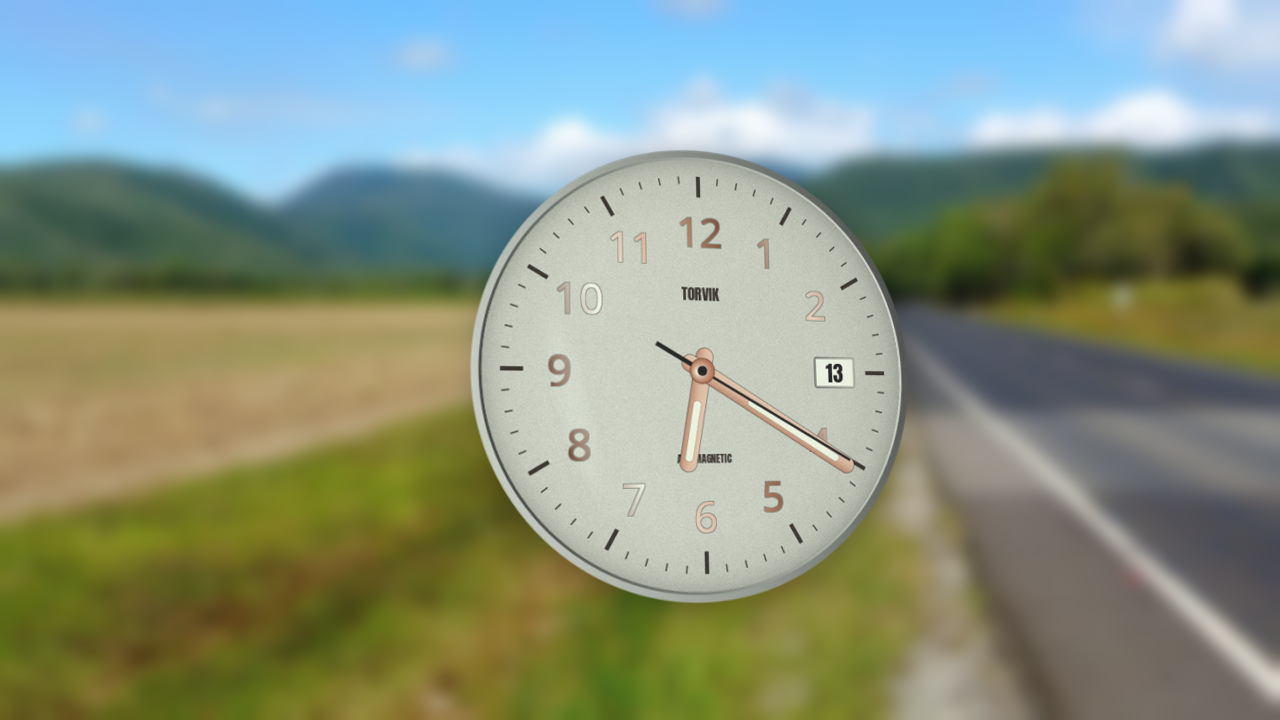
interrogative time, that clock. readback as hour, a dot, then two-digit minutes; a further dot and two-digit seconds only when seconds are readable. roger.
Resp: 6.20.20
